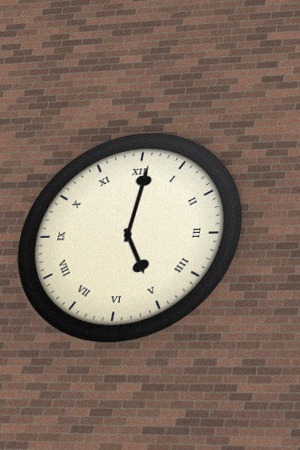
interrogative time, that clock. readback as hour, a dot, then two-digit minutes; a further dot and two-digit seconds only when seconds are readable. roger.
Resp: 5.01
